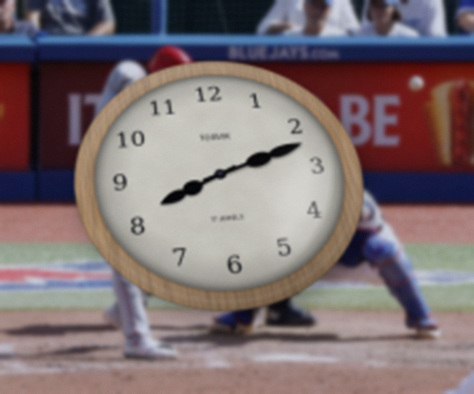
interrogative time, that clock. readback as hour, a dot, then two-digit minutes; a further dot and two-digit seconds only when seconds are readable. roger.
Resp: 8.12
